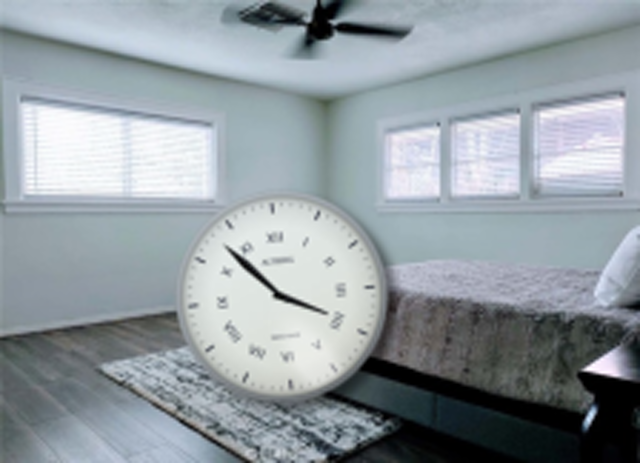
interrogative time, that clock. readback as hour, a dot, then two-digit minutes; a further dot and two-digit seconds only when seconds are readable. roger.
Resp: 3.53
